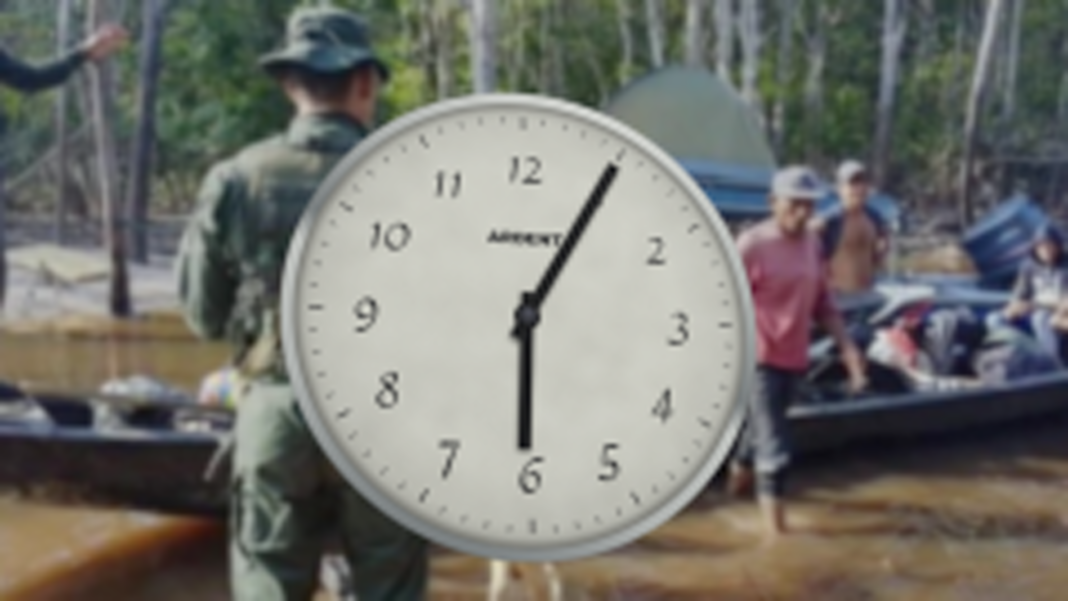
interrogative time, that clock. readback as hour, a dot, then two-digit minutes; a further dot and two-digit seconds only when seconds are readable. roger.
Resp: 6.05
